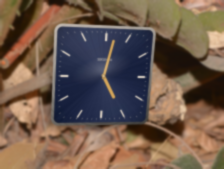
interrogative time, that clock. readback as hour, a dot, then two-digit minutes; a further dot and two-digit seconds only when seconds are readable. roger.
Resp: 5.02
